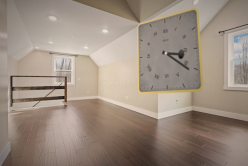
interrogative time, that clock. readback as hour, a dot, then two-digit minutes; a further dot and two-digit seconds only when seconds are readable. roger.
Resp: 3.21
